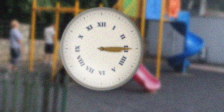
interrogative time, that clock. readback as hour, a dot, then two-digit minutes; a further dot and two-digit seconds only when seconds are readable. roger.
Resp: 3.15
